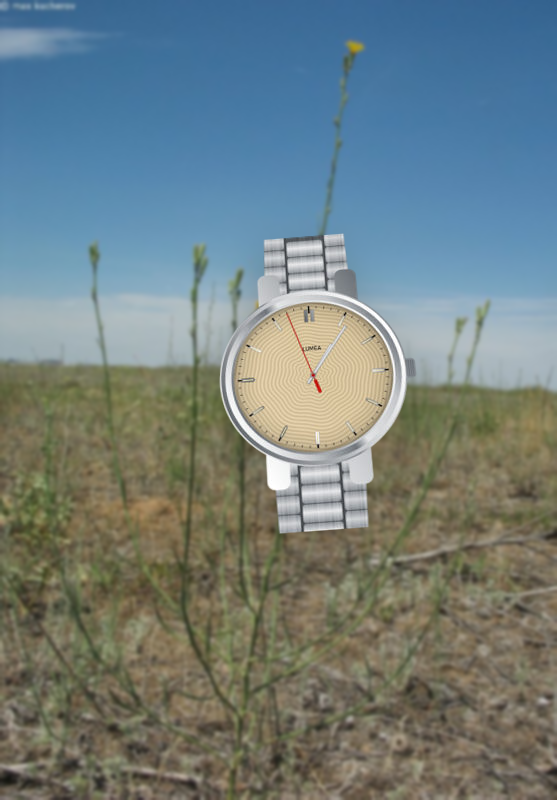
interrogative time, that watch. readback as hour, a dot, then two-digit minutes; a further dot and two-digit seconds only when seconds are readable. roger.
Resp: 1.05.57
